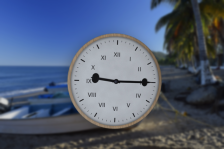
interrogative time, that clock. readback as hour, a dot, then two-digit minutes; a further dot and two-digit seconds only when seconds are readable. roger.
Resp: 9.15
